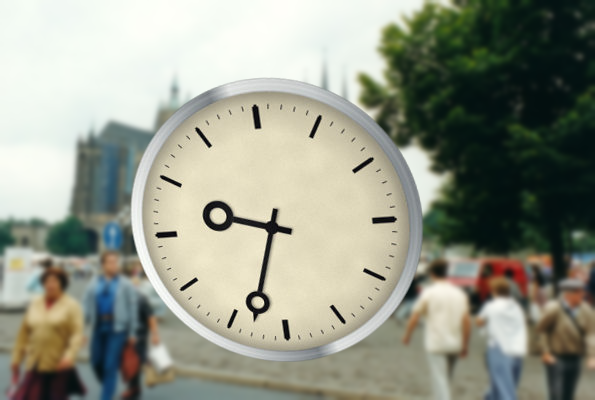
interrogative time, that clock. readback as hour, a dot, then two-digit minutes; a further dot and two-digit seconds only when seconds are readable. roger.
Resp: 9.33
